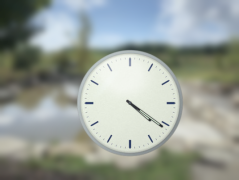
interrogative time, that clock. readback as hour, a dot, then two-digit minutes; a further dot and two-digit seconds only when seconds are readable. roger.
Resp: 4.21
